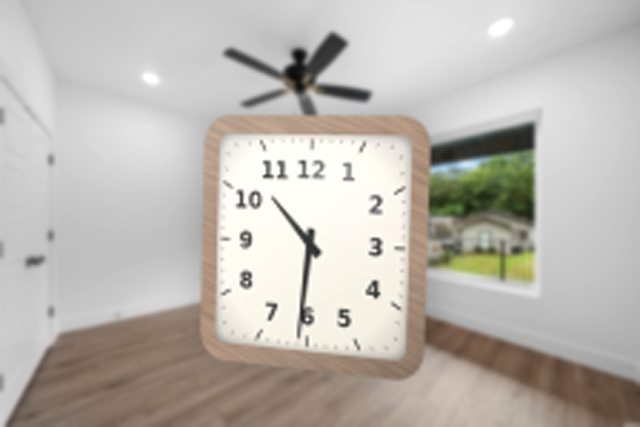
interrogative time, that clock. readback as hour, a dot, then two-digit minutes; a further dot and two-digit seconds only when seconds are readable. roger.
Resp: 10.31
